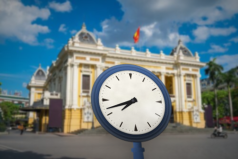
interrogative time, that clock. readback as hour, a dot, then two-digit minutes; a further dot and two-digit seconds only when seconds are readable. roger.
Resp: 7.42
